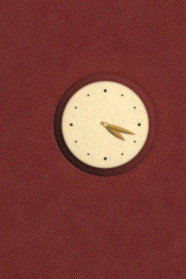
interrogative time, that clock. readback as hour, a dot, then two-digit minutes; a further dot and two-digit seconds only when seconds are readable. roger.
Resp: 4.18
